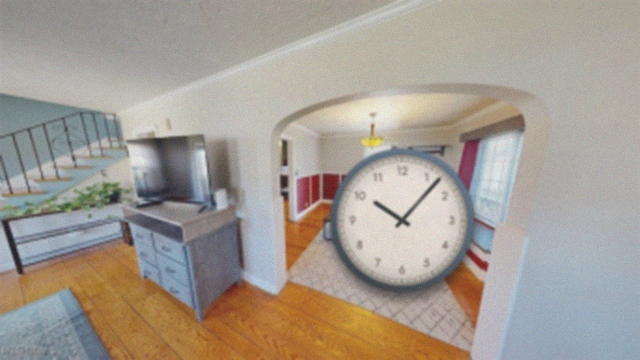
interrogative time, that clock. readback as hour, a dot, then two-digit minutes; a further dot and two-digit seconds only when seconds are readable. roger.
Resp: 10.07
